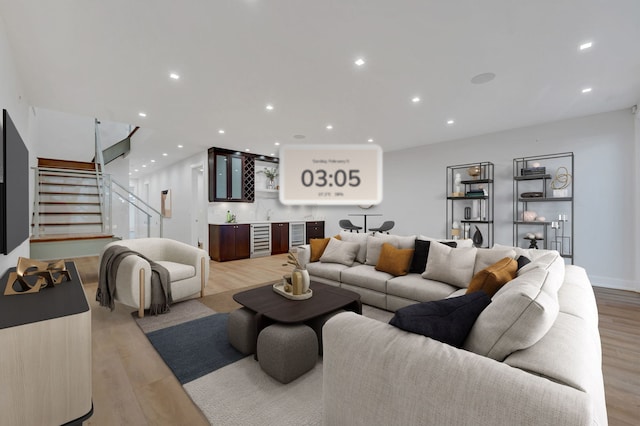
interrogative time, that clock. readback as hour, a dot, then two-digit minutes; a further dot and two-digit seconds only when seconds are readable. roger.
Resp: 3.05
